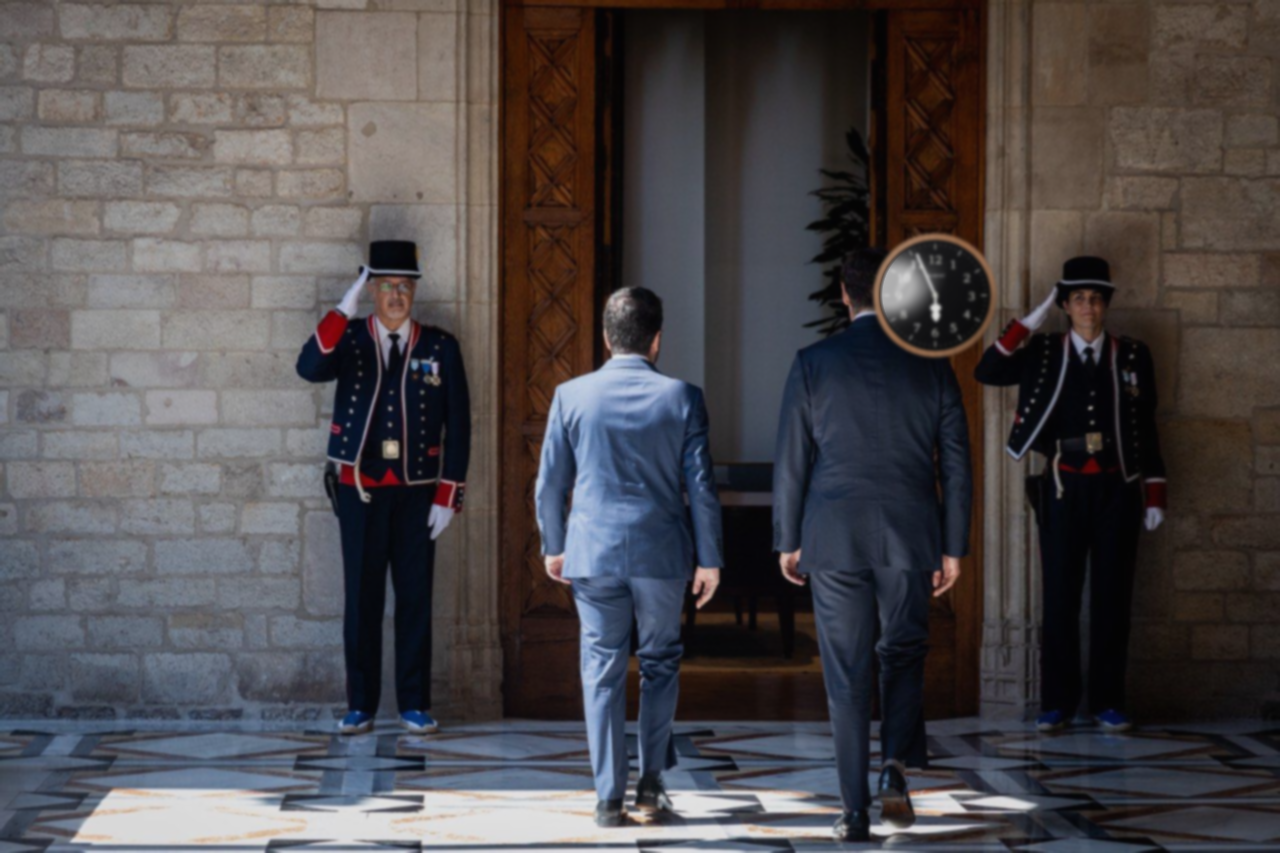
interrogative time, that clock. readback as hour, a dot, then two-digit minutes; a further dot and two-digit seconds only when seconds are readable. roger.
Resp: 5.56
